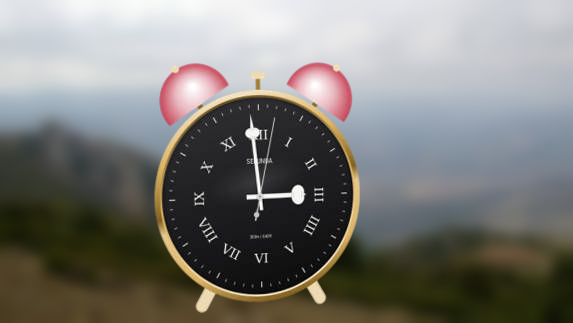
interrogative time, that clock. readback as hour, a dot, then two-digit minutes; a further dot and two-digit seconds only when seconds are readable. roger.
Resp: 2.59.02
